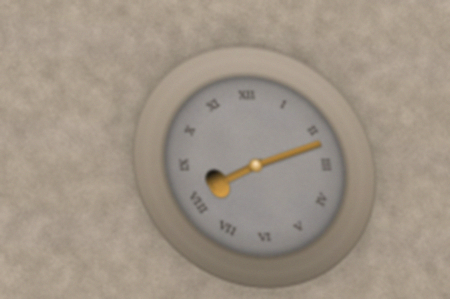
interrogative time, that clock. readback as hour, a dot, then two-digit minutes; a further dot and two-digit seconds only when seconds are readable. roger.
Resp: 8.12
